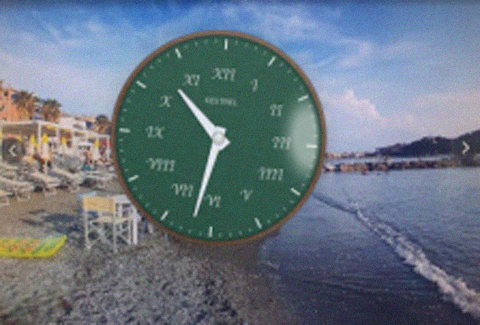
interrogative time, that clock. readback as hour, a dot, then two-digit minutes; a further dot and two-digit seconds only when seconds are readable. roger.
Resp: 10.32
